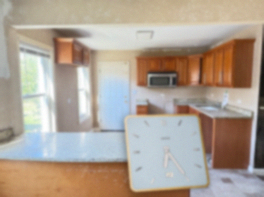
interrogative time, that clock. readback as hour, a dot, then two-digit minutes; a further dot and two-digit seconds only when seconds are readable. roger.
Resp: 6.25
